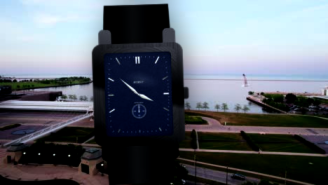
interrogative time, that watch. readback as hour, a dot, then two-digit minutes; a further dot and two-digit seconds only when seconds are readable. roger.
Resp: 3.52
